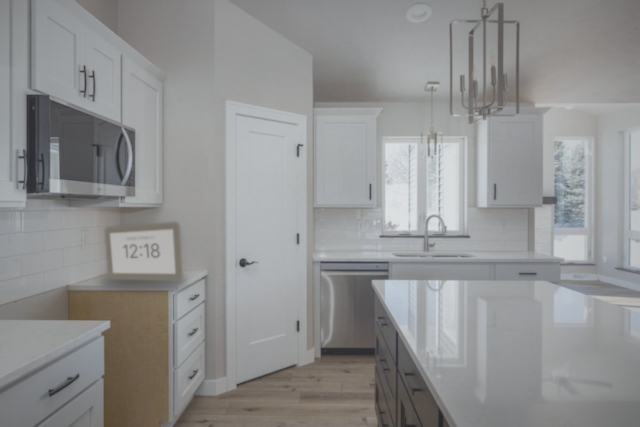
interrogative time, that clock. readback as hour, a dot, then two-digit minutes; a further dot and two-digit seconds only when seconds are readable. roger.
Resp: 12.18
